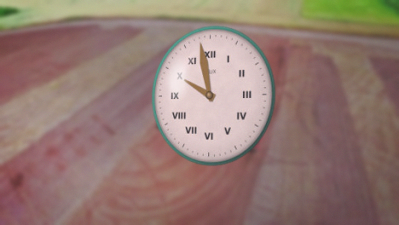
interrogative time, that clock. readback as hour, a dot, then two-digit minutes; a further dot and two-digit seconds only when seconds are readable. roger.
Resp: 9.58
